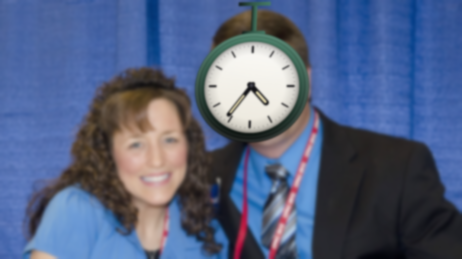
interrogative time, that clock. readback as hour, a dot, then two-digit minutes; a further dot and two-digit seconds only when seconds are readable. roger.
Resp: 4.36
